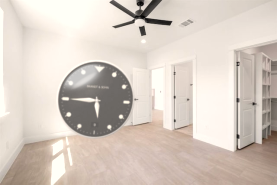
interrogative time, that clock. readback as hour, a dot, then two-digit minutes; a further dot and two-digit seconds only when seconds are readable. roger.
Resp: 5.45
